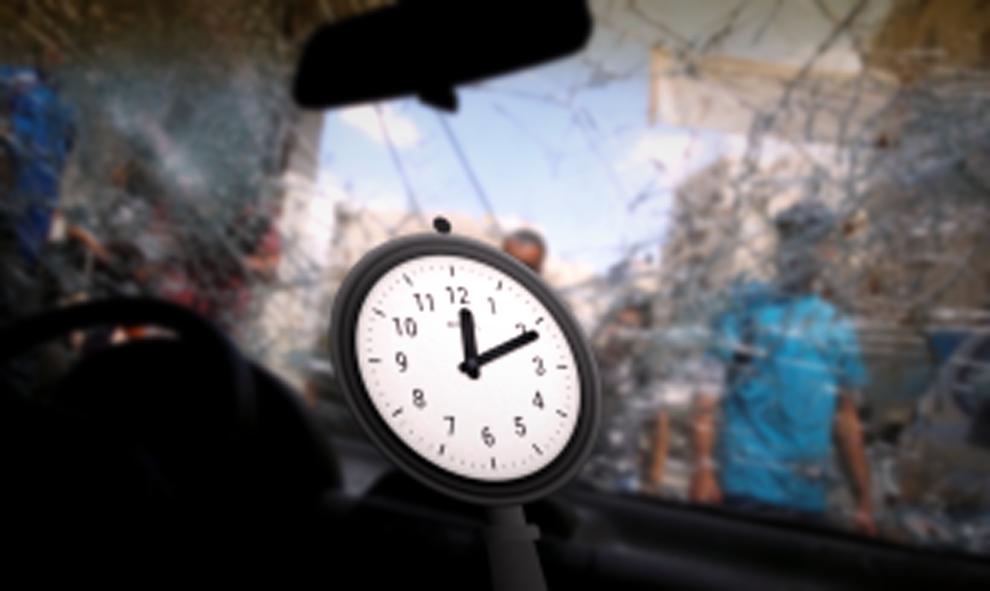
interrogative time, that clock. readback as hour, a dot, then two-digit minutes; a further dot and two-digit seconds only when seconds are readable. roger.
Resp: 12.11
